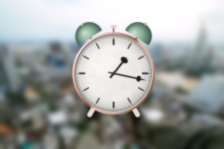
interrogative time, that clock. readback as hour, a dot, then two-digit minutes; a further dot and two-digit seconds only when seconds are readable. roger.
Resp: 1.17
